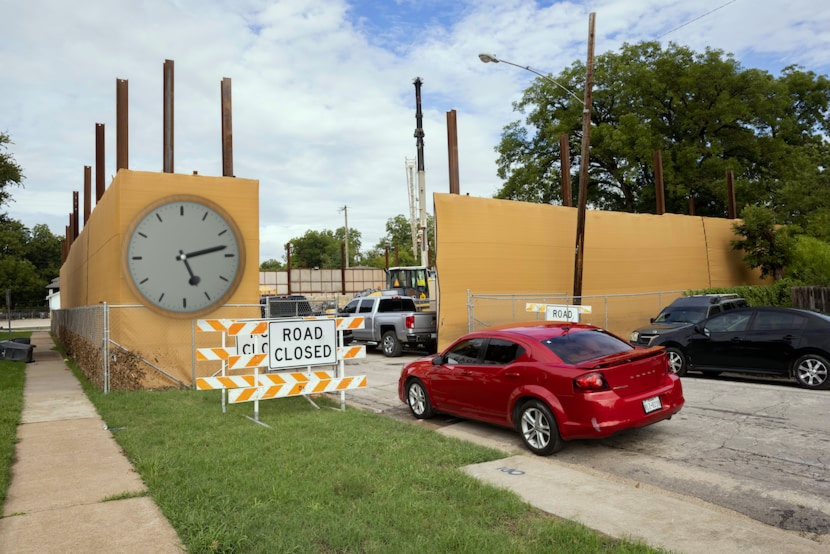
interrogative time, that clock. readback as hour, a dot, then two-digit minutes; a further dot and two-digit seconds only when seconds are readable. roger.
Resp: 5.13
